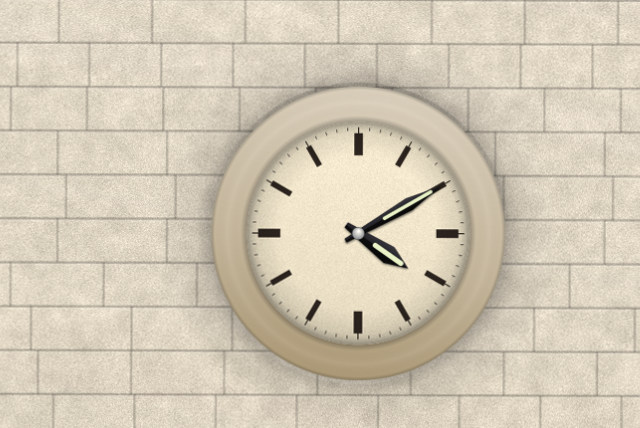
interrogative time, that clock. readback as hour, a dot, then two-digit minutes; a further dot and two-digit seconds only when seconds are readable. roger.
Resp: 4.10
